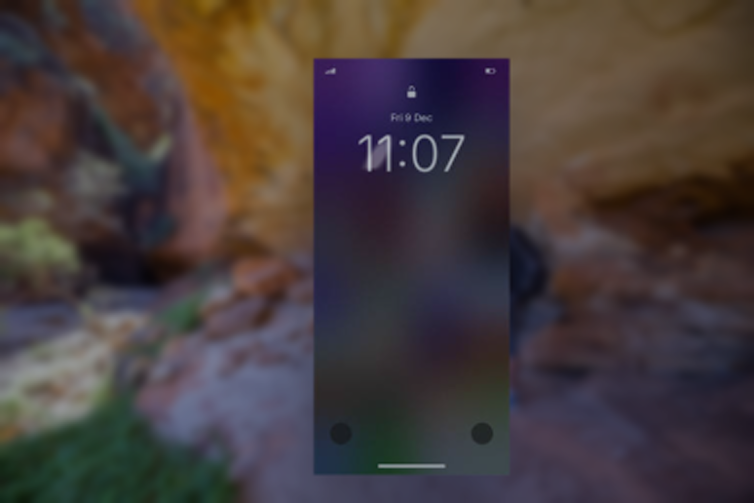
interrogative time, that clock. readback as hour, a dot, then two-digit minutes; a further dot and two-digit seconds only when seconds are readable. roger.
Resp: 11.07
